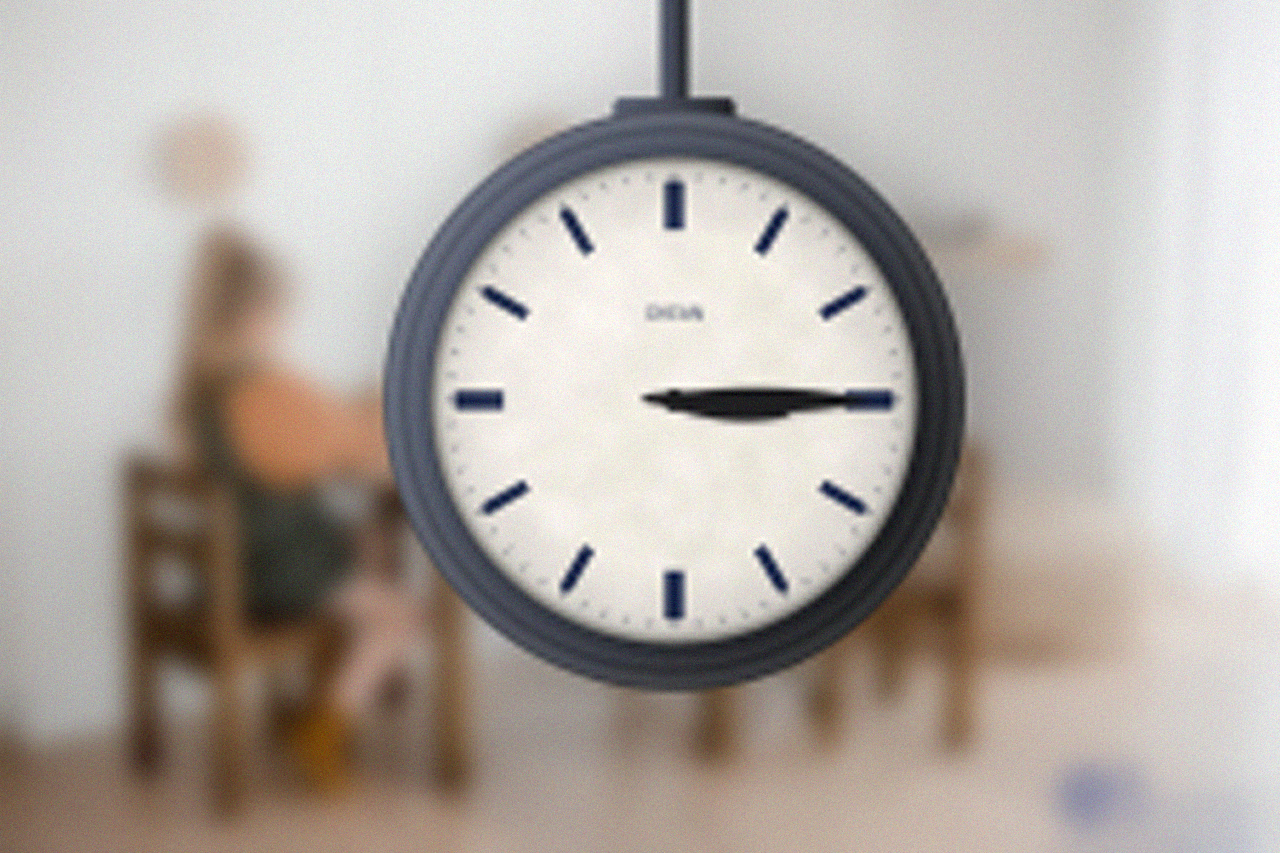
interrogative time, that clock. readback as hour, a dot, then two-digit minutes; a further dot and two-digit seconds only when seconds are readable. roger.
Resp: 3.15
